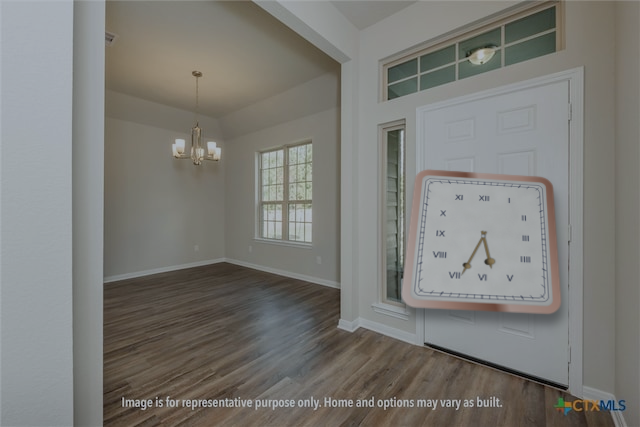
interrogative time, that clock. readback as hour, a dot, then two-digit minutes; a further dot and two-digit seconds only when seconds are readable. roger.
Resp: 5.34
